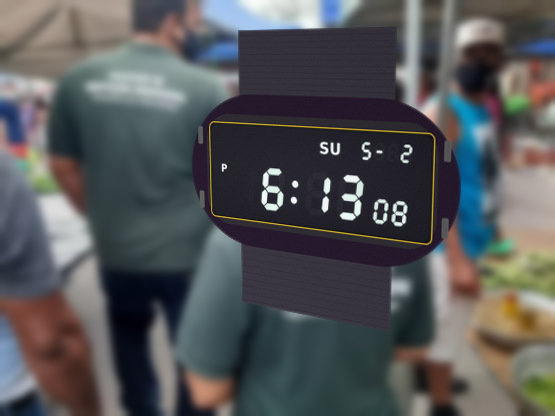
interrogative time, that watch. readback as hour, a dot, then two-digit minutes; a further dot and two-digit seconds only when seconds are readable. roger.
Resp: 6.13.08
